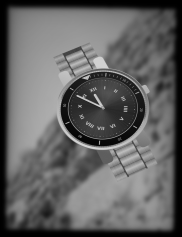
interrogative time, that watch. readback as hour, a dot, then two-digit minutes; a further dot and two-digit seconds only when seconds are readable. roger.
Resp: 11.54
